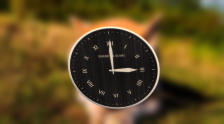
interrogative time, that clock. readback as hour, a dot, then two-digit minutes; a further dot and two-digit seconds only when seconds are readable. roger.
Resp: 3.00
